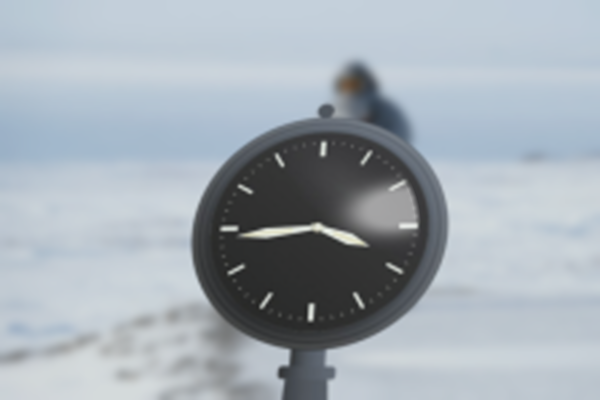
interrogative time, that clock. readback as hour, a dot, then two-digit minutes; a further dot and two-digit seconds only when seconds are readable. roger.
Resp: 3.44
